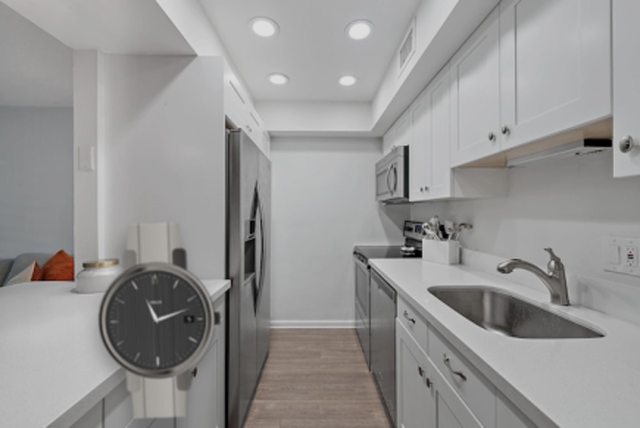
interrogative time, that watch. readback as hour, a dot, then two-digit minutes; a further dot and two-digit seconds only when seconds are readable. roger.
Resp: 11.12
